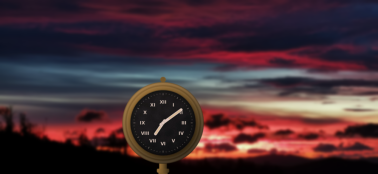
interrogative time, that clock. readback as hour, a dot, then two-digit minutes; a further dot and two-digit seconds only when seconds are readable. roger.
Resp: 7.09
